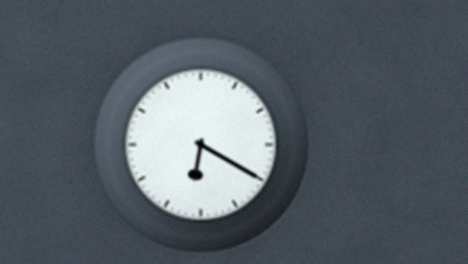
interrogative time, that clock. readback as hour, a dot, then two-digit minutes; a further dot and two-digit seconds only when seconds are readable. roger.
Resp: 6.20
